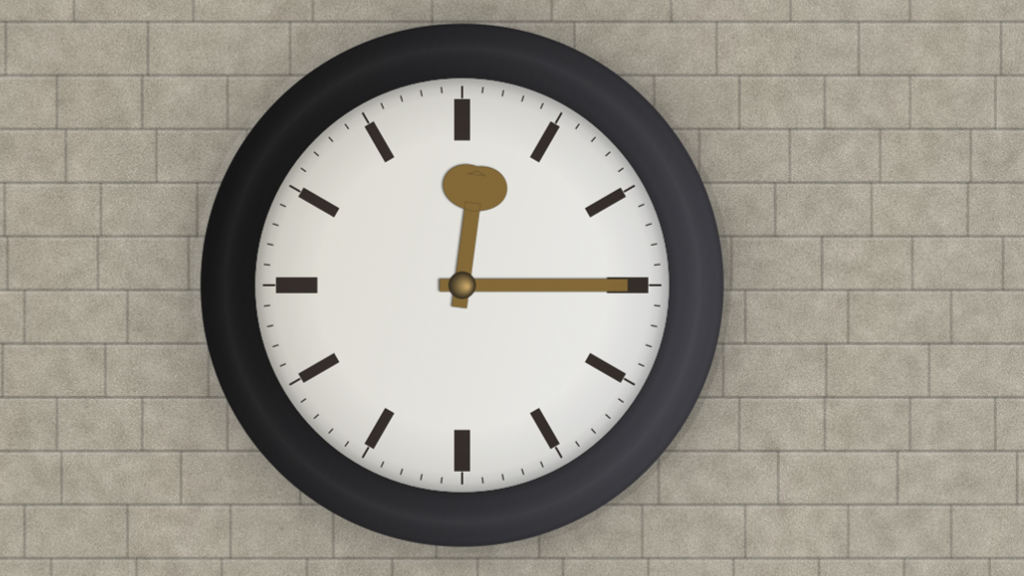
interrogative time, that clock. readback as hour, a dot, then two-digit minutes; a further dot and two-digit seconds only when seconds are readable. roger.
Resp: 12.15
